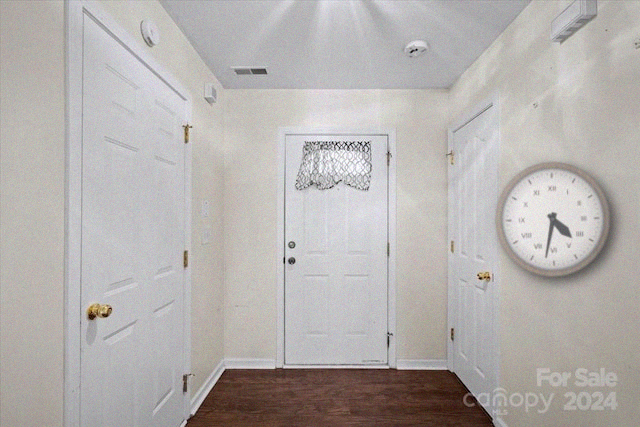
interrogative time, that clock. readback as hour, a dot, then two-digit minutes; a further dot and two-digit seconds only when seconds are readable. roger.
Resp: 4.32
